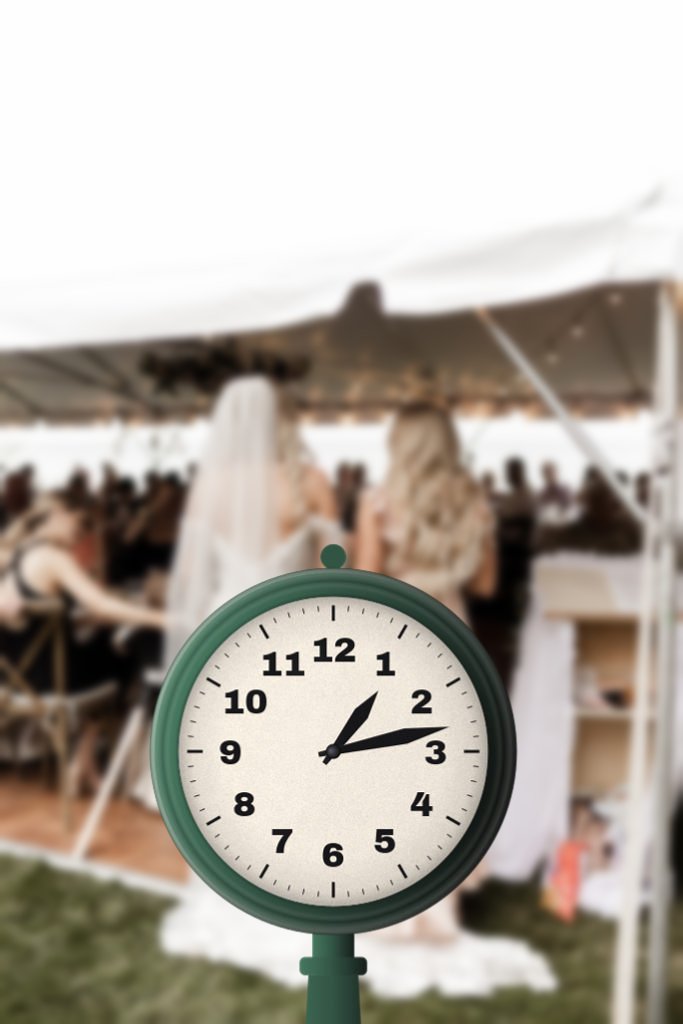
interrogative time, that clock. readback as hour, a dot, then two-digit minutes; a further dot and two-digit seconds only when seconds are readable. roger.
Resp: 1.13
